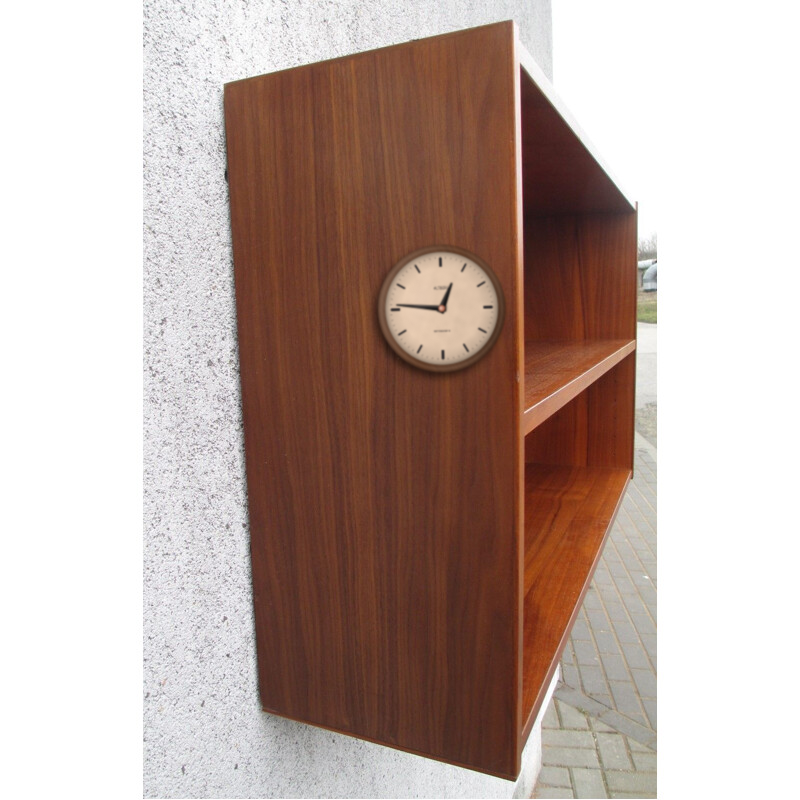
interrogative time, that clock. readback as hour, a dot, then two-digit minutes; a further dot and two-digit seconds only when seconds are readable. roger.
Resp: 12.46
